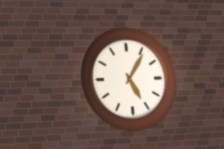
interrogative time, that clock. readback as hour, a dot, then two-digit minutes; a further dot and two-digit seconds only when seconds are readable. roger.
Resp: 5.06
